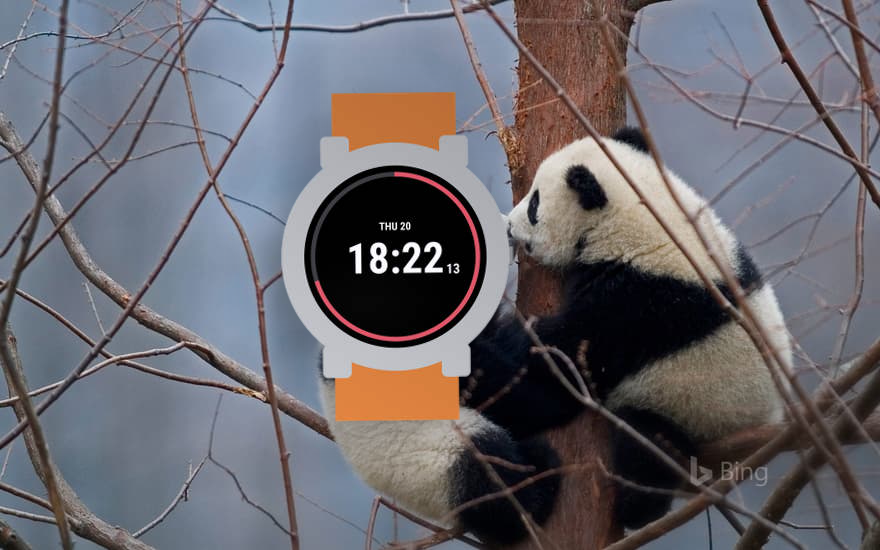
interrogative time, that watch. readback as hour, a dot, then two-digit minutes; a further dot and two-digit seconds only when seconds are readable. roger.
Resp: 18.22.13
